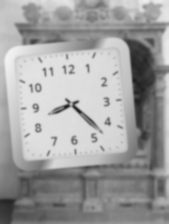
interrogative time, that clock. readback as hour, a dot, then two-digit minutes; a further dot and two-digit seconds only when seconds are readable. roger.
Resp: 8.23
